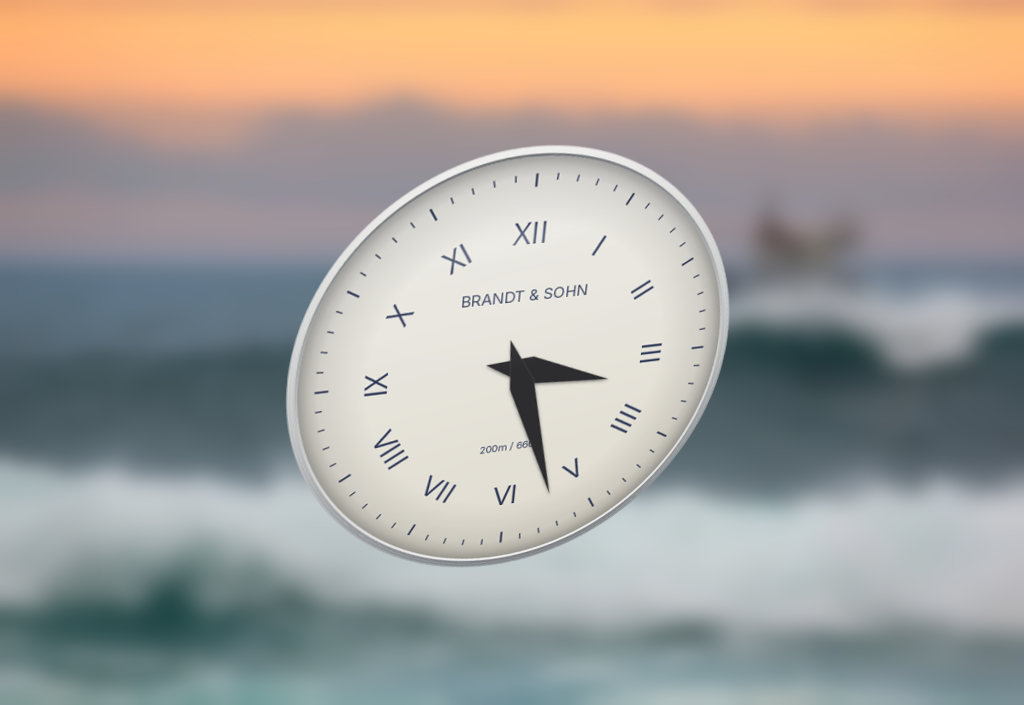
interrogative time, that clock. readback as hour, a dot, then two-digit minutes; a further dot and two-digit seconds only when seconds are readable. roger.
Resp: 3.27
